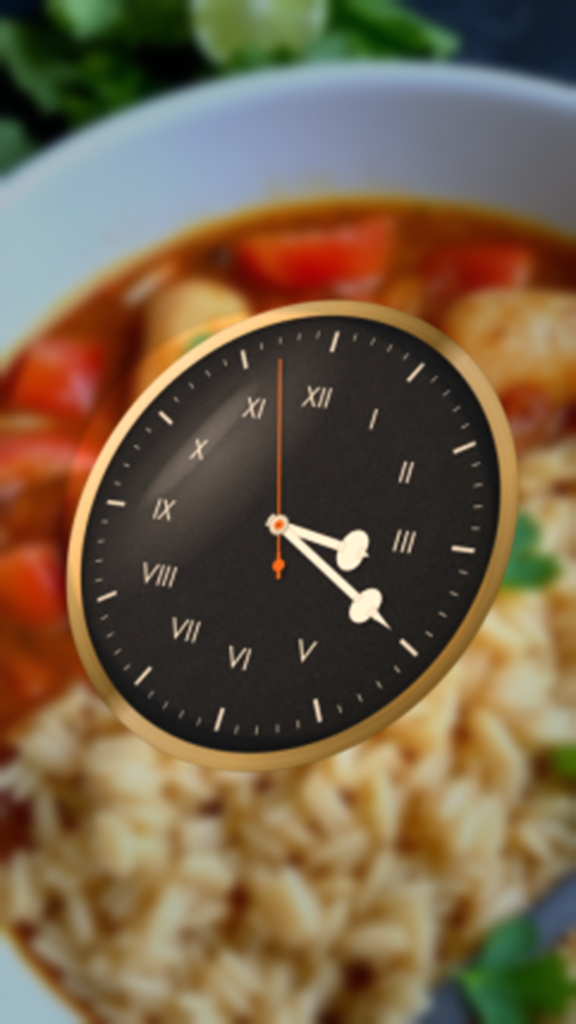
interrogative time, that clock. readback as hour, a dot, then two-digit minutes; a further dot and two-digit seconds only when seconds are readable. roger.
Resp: 3.19.57
